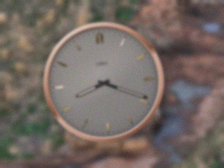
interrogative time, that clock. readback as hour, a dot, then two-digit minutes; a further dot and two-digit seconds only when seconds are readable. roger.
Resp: 8.19
